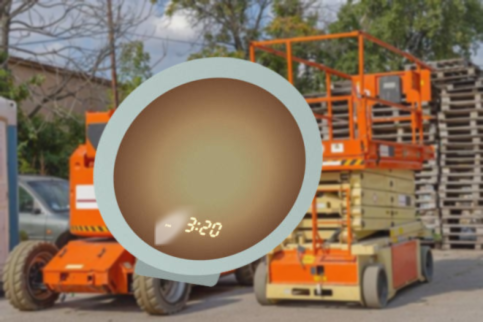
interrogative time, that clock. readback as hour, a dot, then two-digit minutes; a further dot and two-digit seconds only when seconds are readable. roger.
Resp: 3.20
